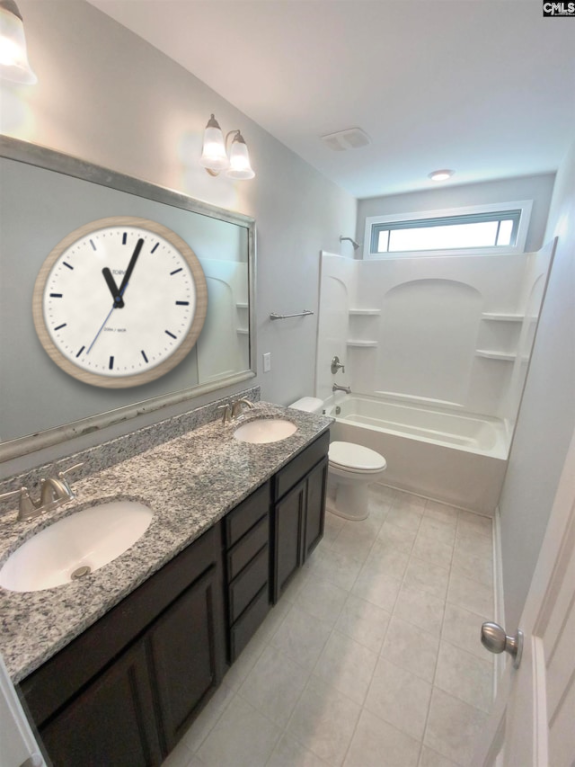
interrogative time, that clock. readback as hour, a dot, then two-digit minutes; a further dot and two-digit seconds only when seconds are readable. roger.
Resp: 11.02.34
